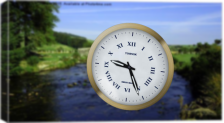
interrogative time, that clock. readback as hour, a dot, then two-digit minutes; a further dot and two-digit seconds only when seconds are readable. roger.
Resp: 9.26
